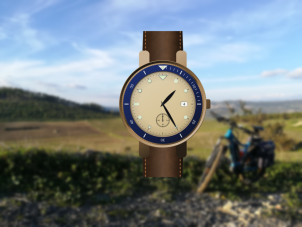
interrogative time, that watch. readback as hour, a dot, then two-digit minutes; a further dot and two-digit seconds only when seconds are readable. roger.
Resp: 1.25
